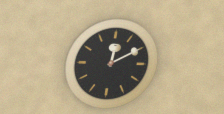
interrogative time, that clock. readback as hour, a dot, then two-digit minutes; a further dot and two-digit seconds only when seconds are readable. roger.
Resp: 12.10
